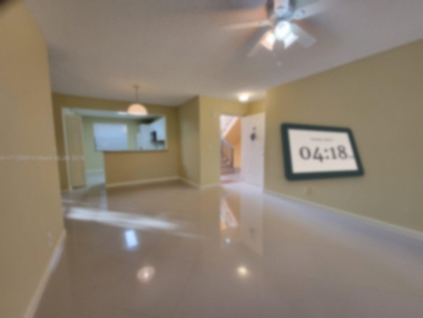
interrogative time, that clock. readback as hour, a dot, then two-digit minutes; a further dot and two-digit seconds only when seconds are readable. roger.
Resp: 4.18
